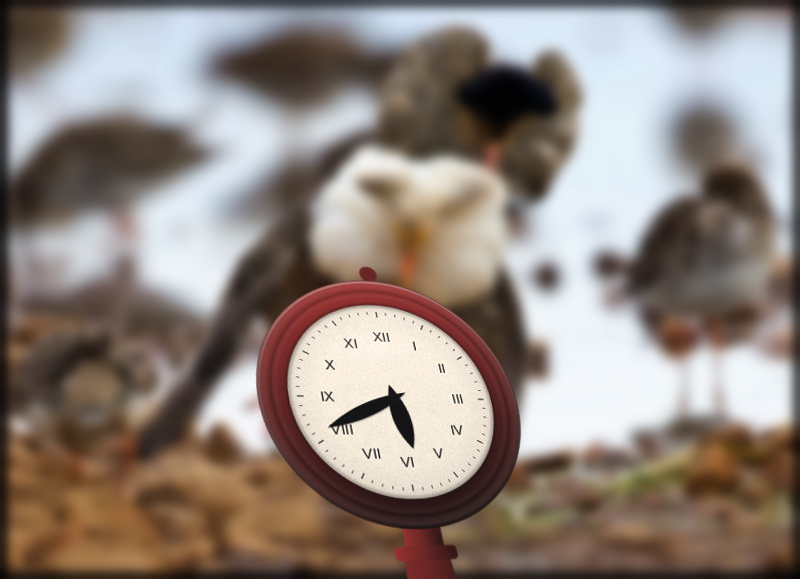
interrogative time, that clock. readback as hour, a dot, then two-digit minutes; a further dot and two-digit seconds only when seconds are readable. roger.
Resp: 5.41
